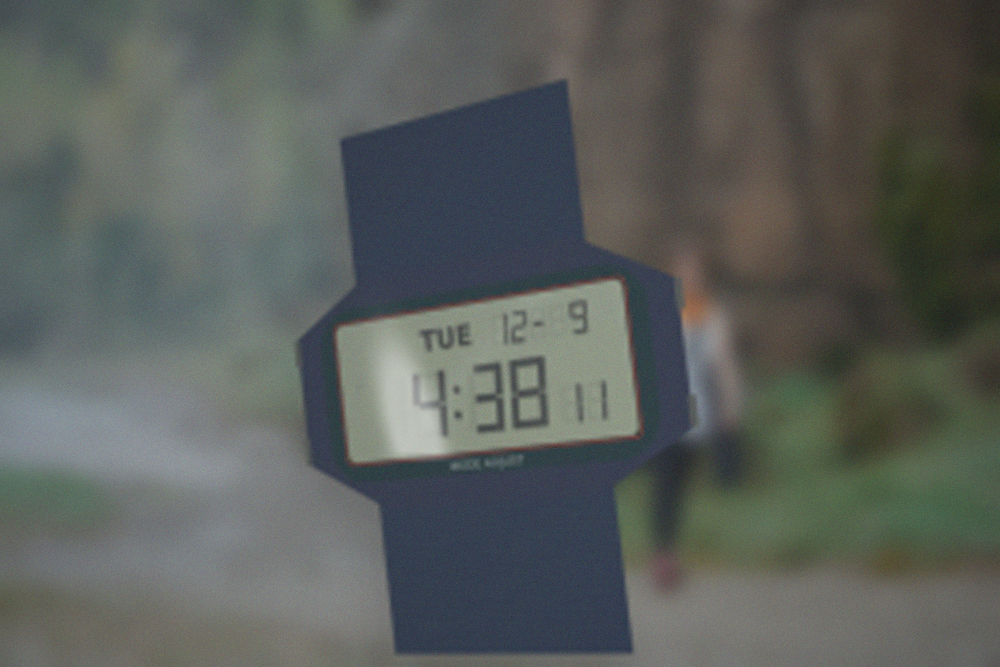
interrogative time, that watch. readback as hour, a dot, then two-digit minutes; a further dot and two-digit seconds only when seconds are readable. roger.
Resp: 4.38.11
